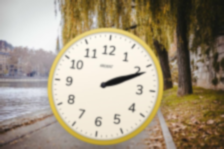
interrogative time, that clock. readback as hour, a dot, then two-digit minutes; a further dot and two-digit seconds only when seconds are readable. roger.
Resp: 2.11
